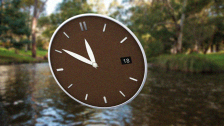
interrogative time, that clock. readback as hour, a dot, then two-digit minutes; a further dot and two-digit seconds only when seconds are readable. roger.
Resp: 11.51
